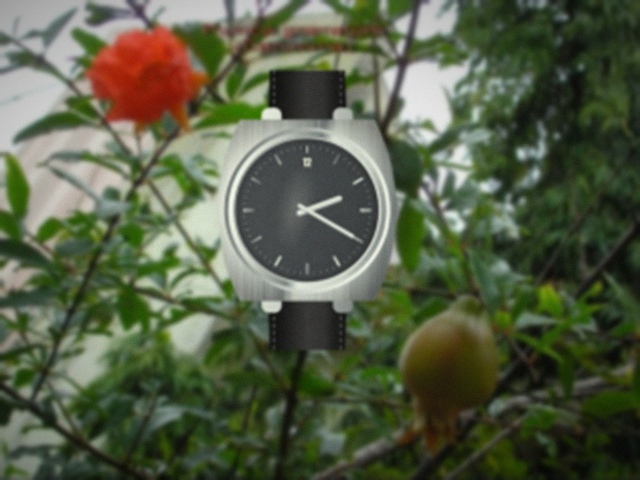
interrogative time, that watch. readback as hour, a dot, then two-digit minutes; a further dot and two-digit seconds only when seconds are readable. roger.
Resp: 2.20
